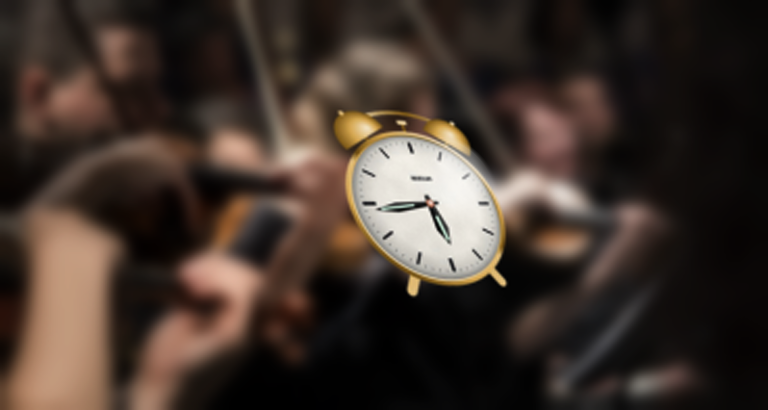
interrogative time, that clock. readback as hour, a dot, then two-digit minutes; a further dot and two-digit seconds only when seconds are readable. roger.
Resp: 5.44
